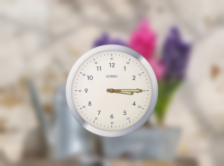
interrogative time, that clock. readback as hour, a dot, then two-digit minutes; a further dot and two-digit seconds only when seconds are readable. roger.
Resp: 3.15
